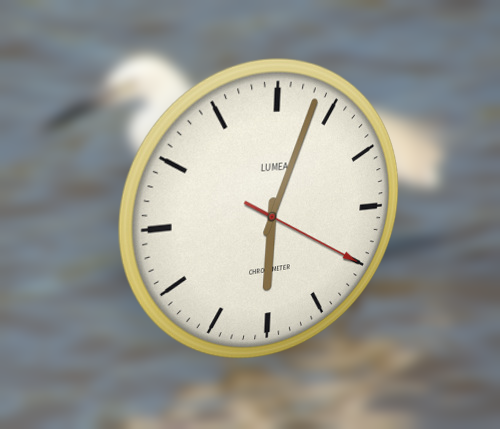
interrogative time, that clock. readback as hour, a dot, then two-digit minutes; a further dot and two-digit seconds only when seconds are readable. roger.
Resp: 6.03.20
